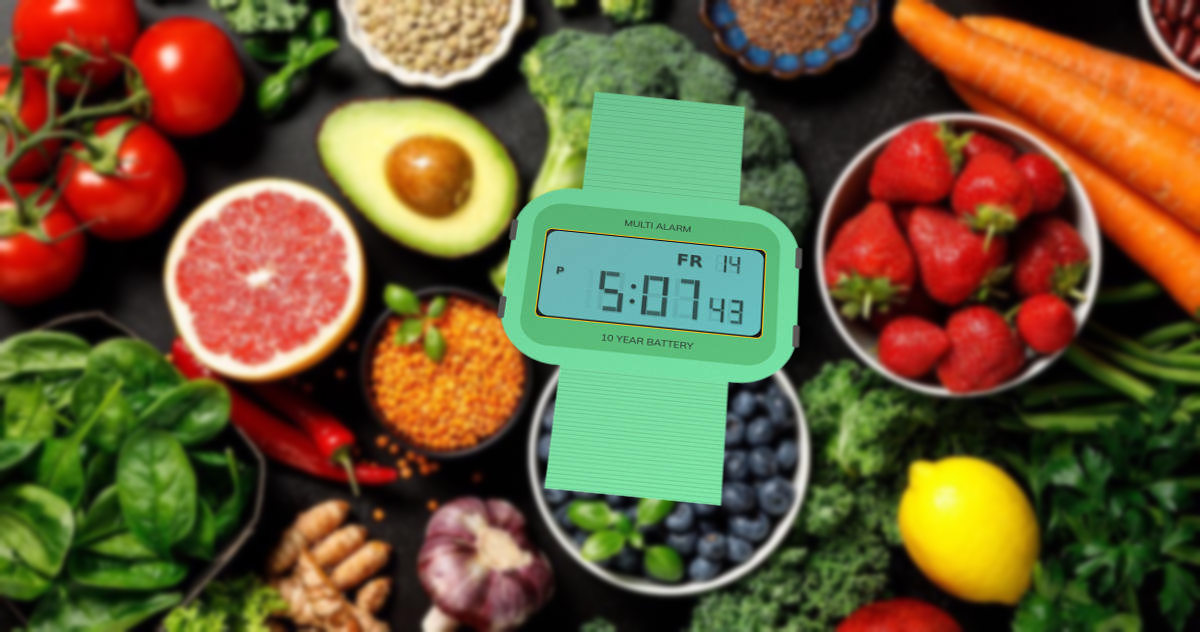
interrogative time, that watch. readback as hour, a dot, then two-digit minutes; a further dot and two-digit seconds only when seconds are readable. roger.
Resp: 5.07.43
